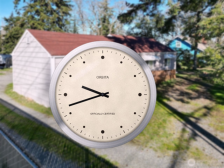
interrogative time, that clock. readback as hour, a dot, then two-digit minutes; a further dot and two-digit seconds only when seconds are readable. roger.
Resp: 9.42
